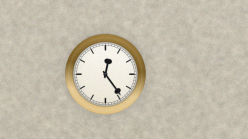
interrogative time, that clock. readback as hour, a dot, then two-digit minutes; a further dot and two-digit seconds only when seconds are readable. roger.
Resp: 12.24
